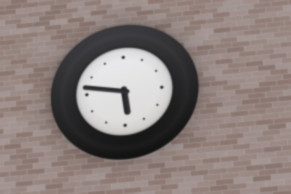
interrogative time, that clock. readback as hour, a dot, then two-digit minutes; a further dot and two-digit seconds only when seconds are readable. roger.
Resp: 5.47
